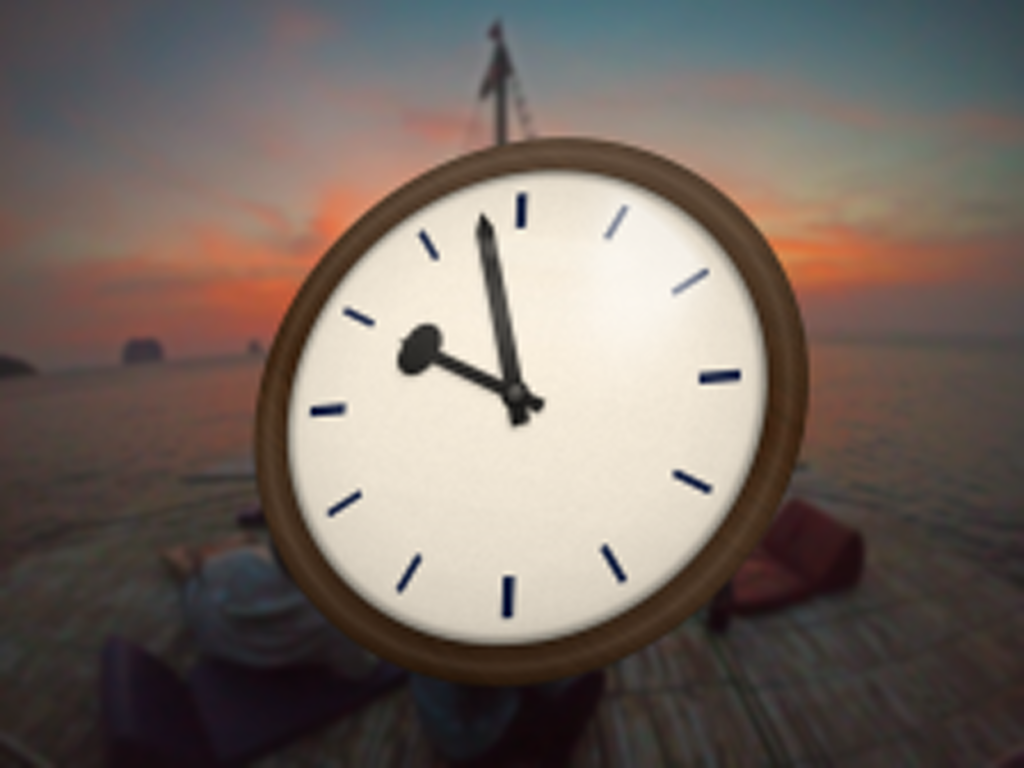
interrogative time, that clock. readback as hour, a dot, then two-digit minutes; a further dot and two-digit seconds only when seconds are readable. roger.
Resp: 9.58
